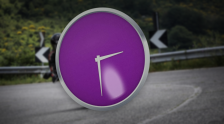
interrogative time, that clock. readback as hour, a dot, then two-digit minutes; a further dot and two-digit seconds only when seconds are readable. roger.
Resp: 2.29
